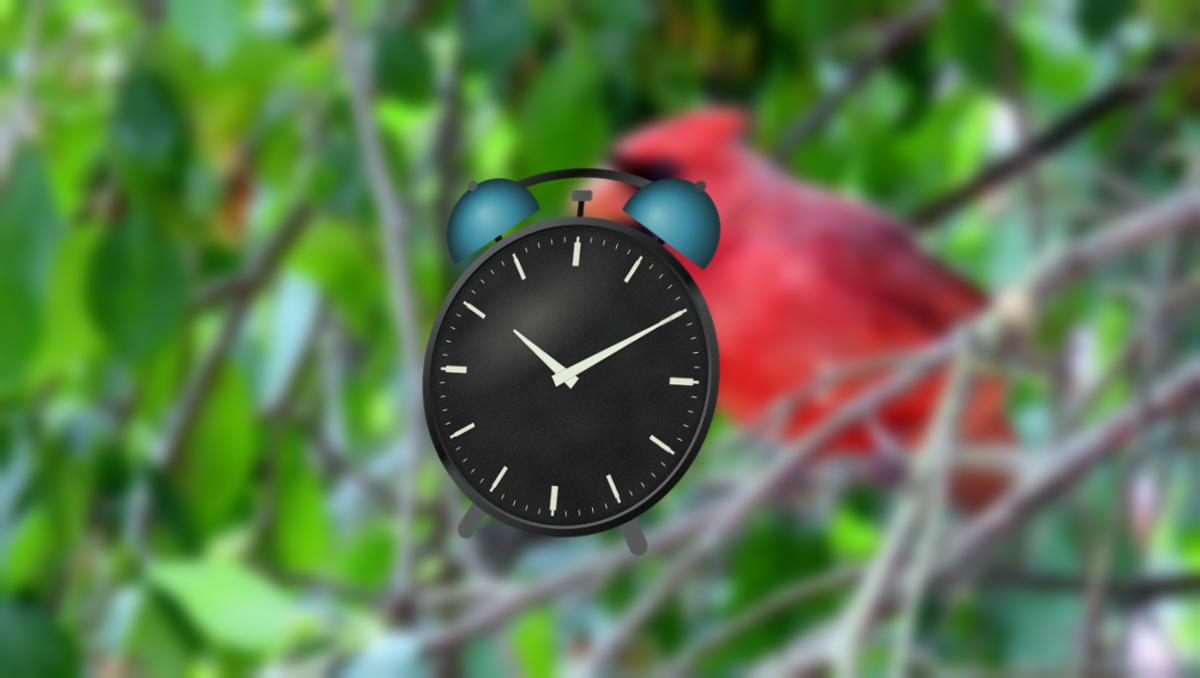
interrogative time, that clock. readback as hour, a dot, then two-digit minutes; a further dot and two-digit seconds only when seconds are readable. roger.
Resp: 10.10
